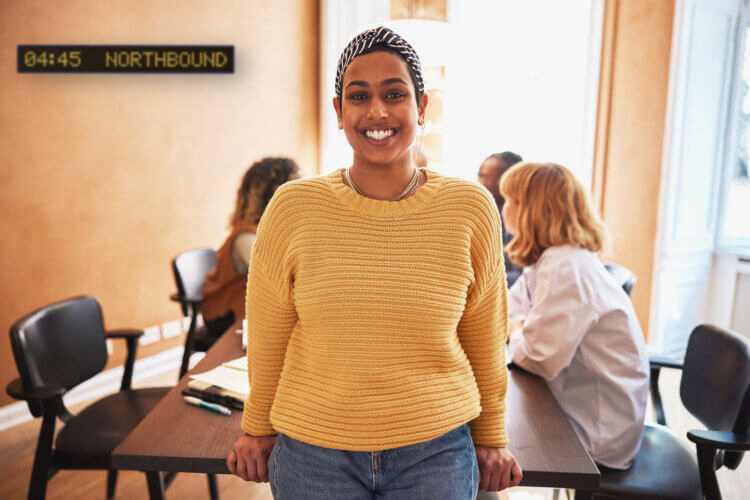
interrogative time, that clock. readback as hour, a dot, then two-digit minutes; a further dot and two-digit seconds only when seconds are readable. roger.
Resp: 4.45
